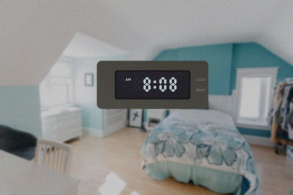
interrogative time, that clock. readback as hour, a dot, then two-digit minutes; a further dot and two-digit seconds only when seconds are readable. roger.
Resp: 8.08
